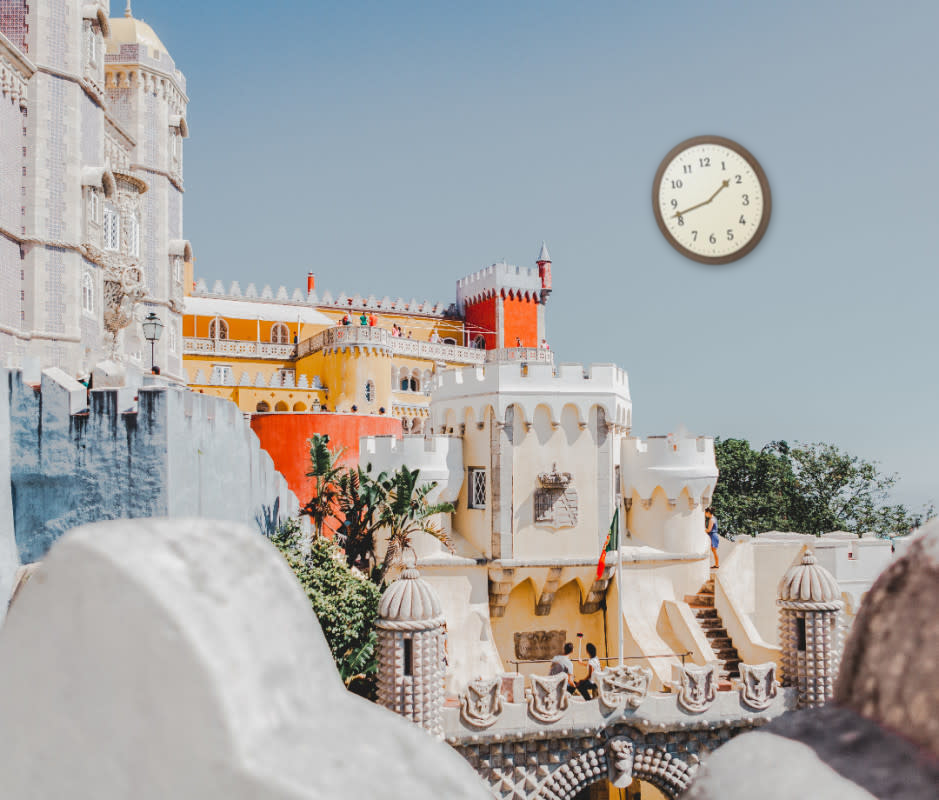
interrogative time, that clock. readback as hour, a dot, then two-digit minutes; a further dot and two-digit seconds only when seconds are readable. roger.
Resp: 1.42
